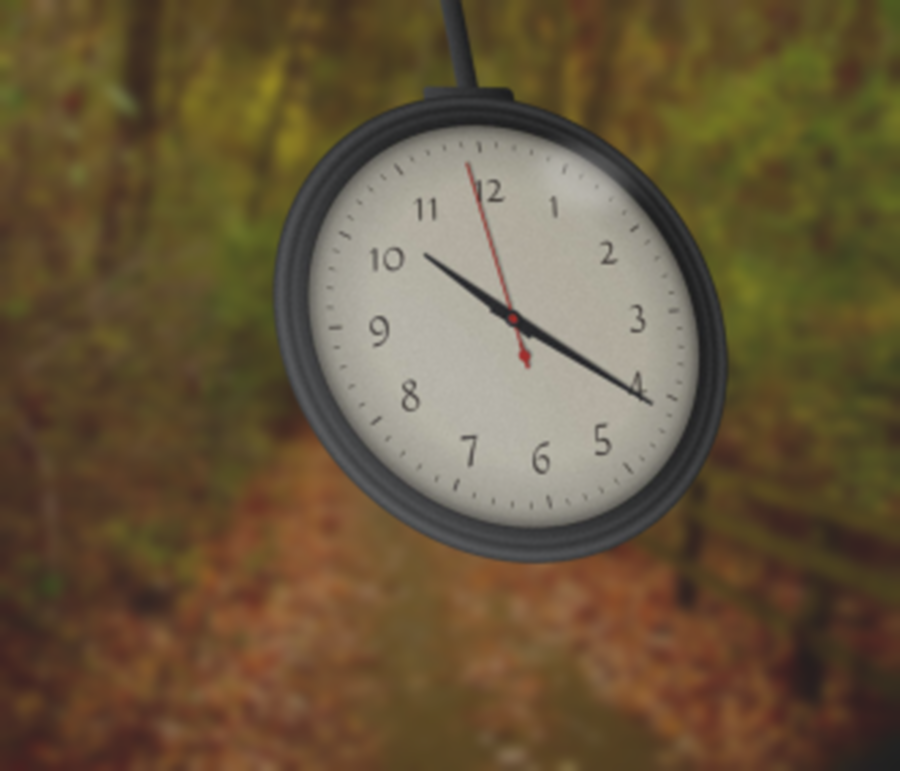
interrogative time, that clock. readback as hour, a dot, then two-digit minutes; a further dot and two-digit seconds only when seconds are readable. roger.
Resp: 10.20.59
